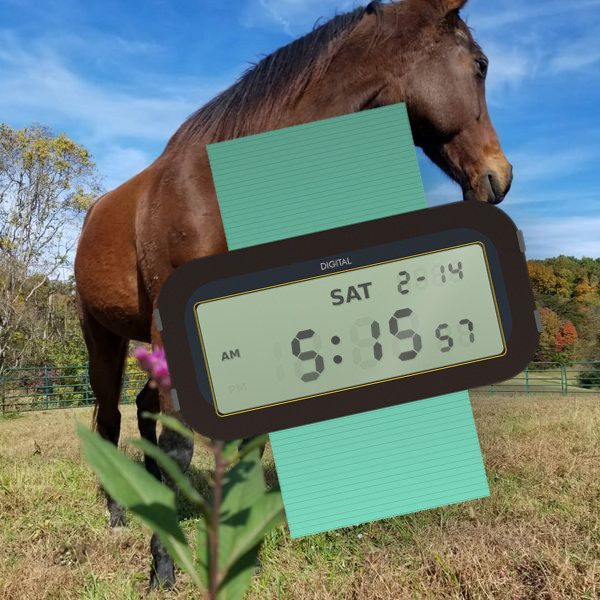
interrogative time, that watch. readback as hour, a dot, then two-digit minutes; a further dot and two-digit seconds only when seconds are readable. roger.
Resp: 5.15.57
